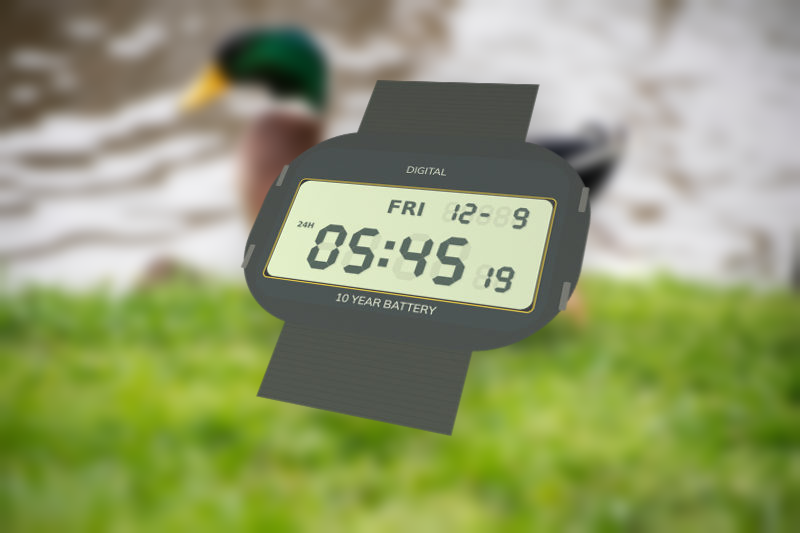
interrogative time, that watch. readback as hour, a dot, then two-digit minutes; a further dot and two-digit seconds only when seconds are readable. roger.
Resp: 5.45.19
